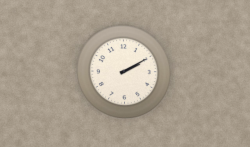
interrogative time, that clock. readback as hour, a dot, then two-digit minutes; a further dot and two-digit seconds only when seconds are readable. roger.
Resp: 2.10
